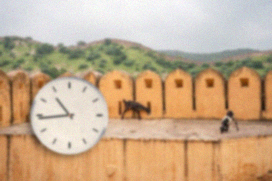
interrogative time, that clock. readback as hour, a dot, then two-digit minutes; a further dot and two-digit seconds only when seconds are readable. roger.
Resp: 10.44
